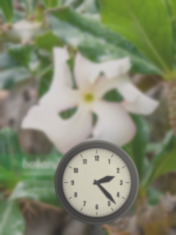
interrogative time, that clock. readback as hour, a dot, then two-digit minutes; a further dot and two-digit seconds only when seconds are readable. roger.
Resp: 2.23
